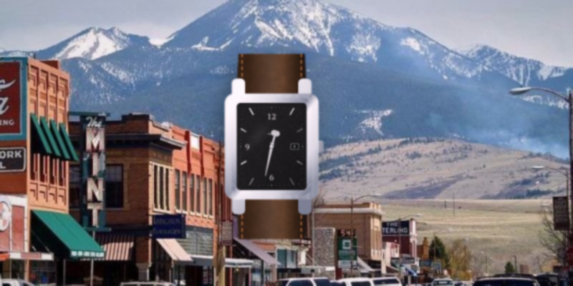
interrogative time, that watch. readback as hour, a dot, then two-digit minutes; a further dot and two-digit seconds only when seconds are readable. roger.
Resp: 12.32
